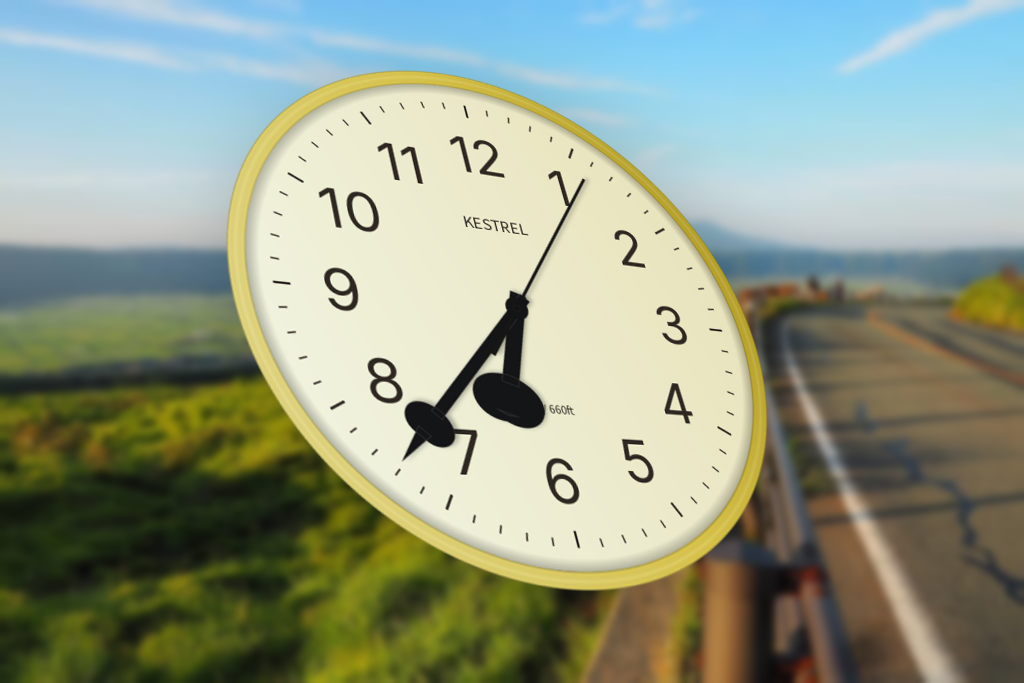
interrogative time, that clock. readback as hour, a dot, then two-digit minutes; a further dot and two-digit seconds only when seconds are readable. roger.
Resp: 6.37.06
